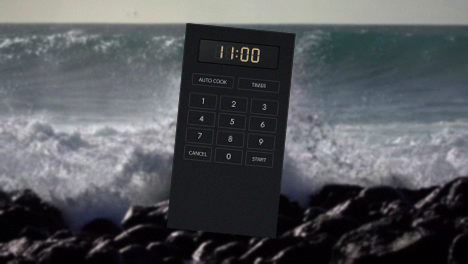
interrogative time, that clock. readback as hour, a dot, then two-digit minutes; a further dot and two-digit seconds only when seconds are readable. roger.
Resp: 11.00
